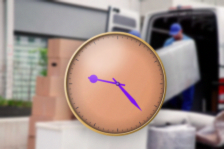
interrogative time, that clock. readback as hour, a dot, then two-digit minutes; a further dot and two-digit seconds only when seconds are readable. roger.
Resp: 9.23
